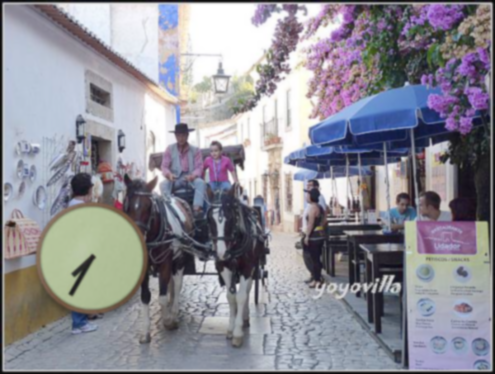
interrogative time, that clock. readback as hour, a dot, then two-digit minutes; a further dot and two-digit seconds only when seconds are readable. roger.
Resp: 7.35
